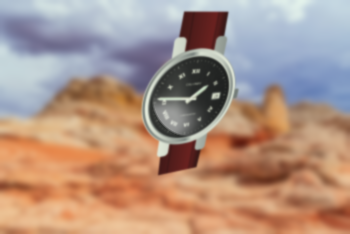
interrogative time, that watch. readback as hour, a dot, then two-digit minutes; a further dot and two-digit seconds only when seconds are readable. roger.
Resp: 1.46
